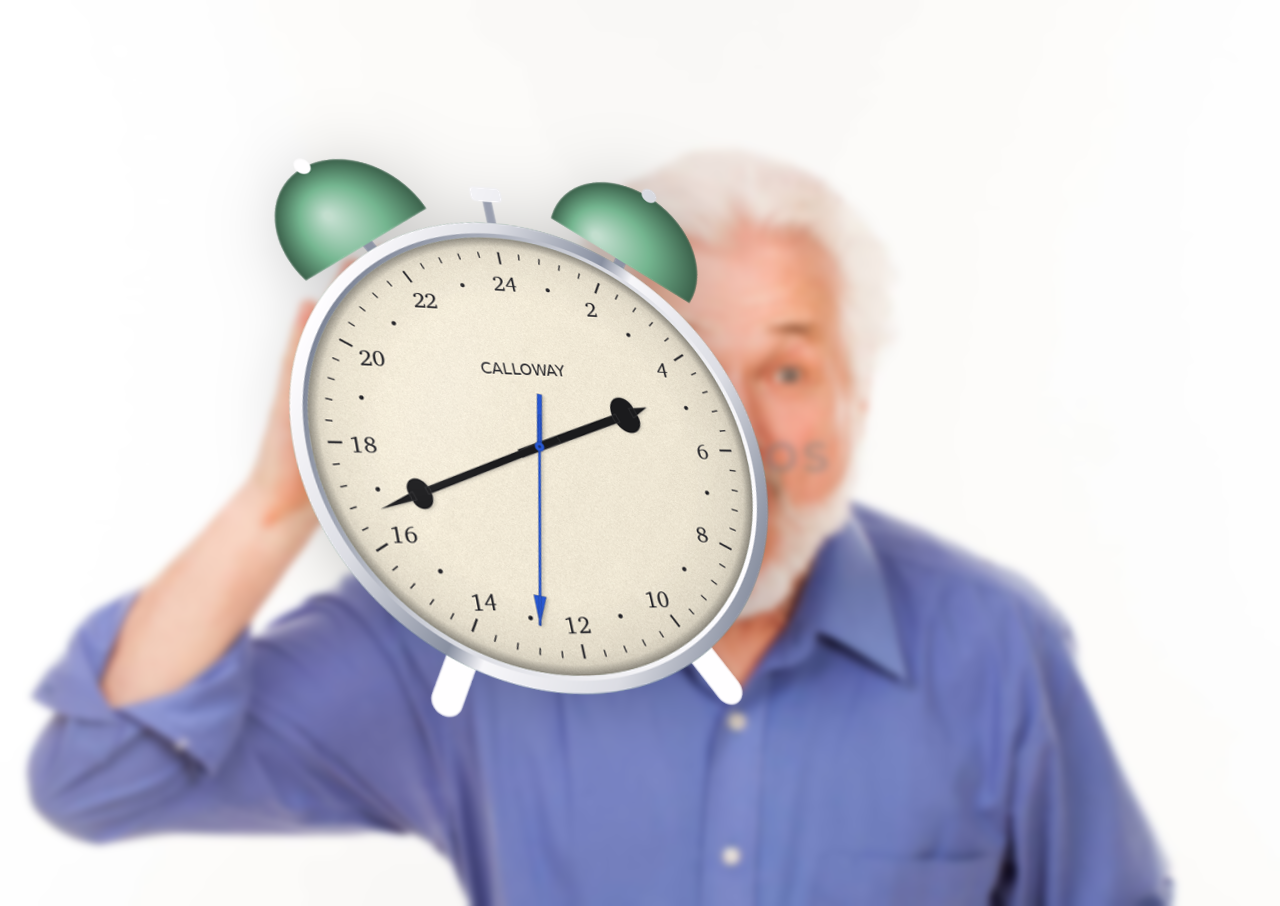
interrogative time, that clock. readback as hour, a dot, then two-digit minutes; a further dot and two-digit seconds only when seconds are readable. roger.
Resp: 4.41.32
